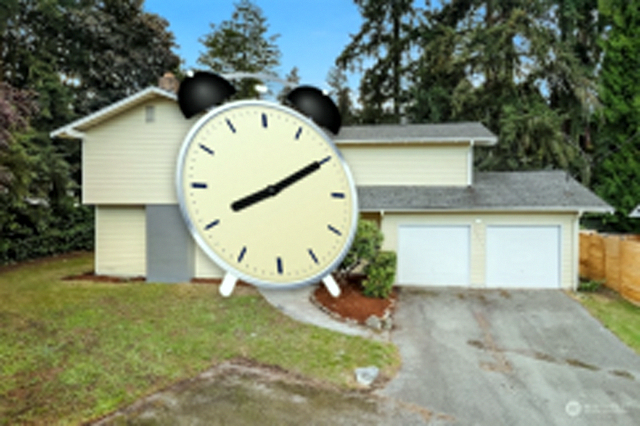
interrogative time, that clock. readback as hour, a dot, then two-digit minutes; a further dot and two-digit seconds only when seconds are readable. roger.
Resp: 8.10
